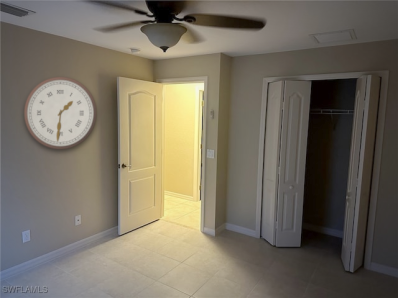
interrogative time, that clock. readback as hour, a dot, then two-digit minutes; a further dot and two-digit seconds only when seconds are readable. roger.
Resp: 1.31
